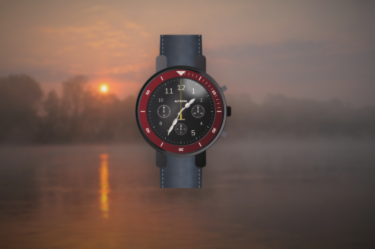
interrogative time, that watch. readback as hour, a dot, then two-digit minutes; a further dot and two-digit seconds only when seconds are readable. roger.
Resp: 1.35
